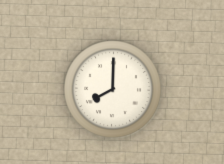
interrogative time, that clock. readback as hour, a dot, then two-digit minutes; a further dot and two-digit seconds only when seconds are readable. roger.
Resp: 8.00
